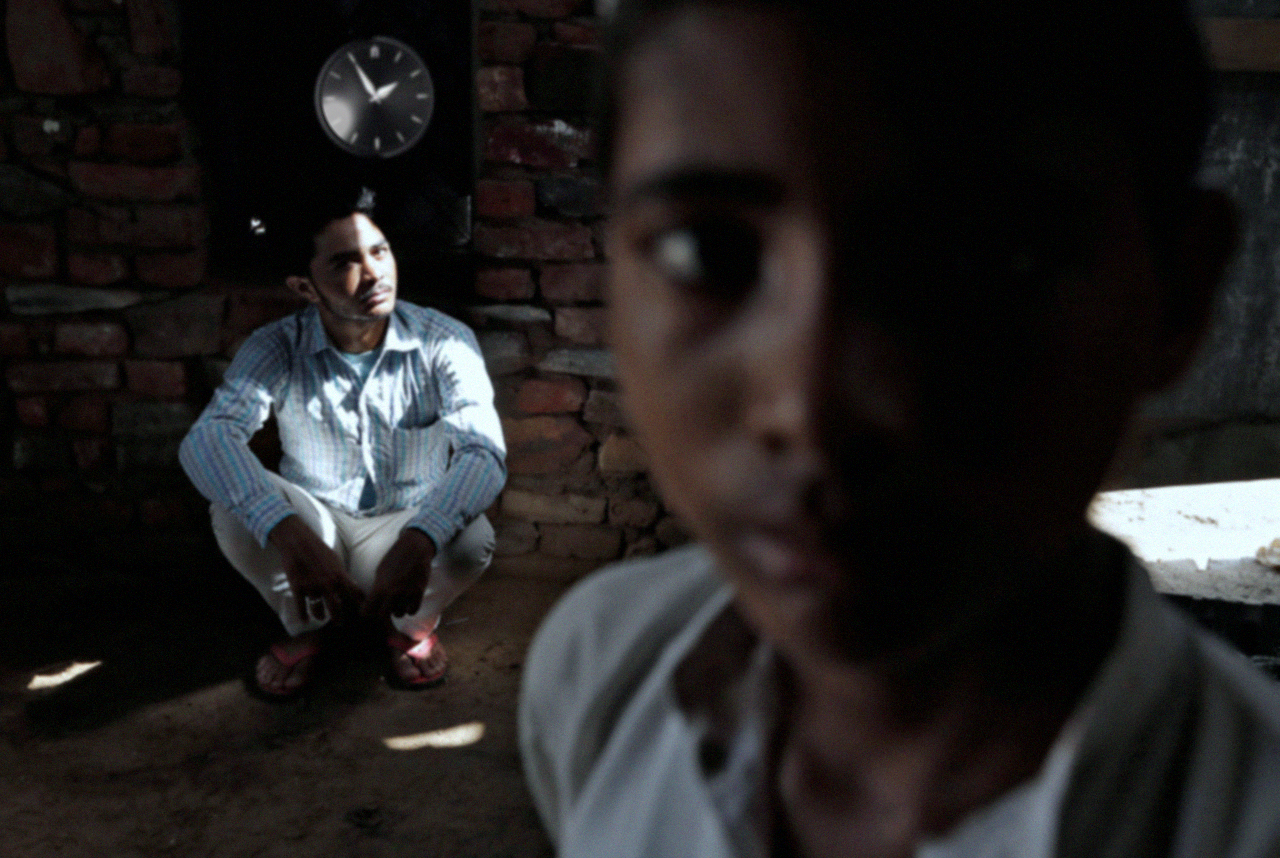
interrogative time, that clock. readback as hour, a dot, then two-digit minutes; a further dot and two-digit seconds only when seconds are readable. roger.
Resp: 1.55
